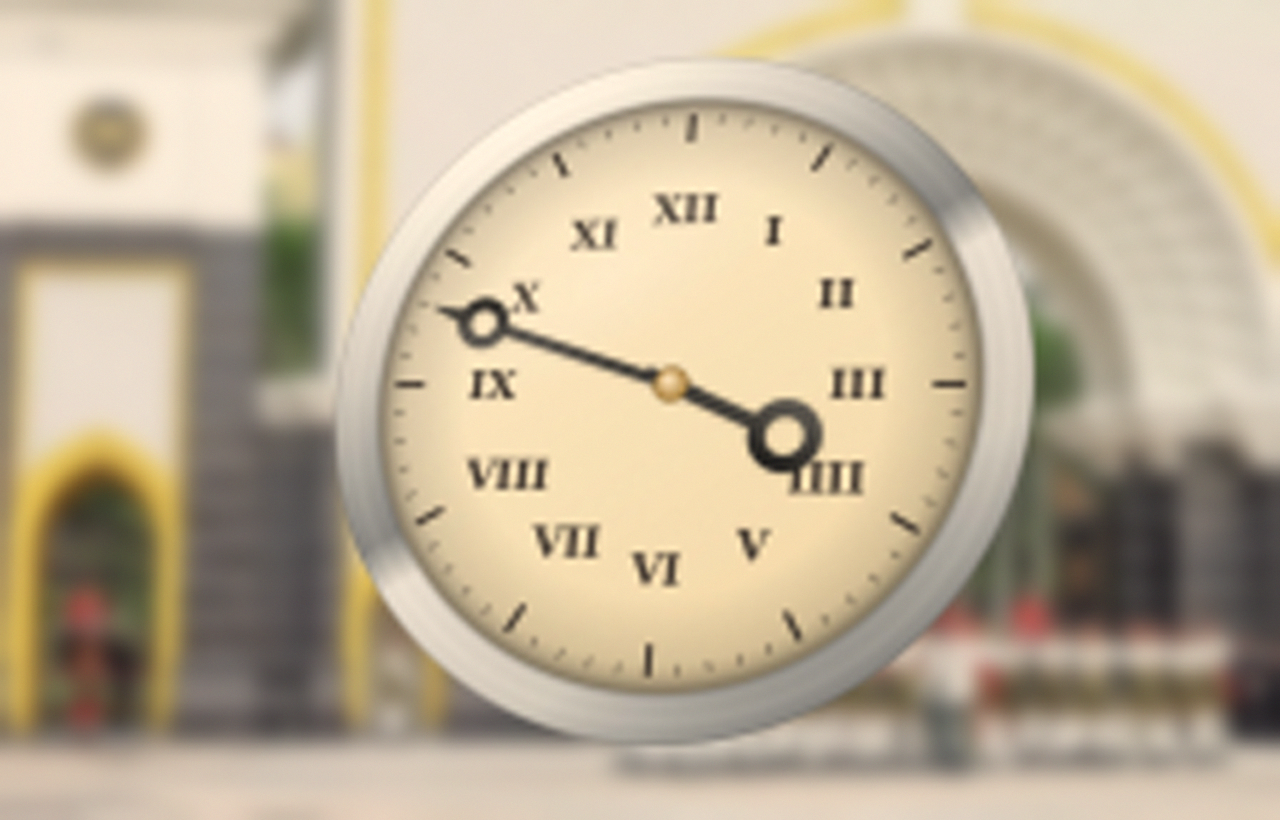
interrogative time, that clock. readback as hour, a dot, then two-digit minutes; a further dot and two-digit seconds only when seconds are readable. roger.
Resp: 3.48
